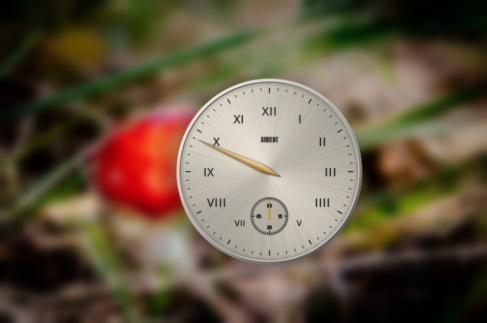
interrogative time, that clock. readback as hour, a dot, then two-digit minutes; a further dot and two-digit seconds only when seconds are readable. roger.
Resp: 9.49
